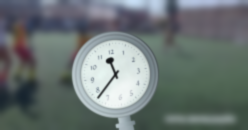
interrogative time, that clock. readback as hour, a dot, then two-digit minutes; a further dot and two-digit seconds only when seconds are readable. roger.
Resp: 11.38
